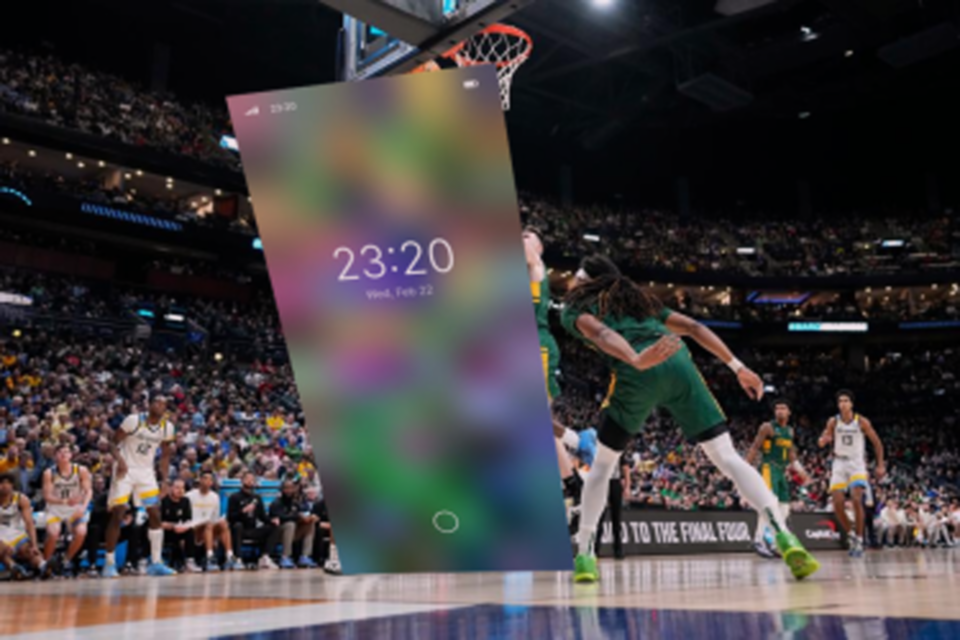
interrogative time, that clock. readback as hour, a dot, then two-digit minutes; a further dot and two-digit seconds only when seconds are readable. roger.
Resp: 23.20
